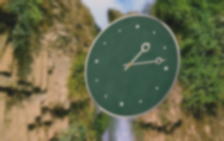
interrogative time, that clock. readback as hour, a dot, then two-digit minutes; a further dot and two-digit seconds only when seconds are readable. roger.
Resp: 1.13
